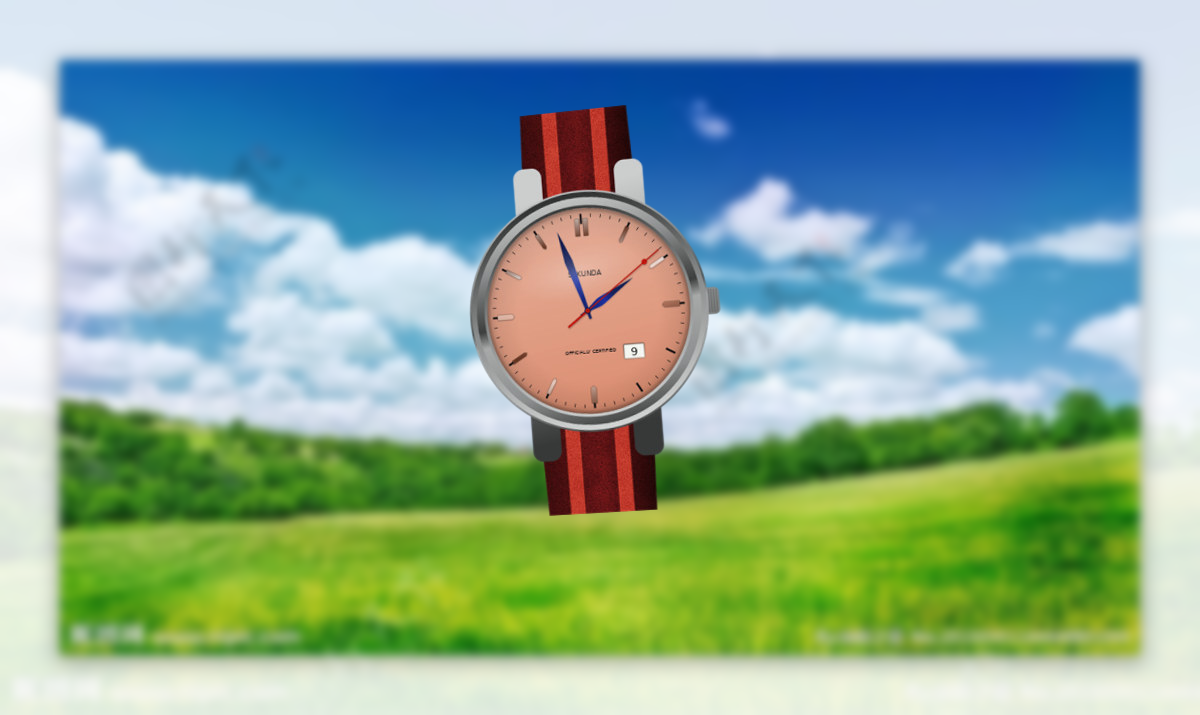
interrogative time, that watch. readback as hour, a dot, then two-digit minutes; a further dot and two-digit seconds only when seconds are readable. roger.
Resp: 1.57.09
